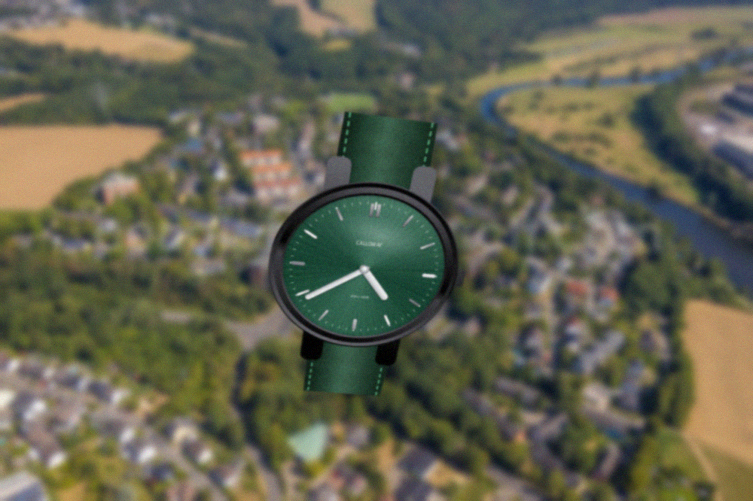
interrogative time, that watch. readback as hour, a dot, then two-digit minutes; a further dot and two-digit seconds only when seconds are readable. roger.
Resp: 4.39
